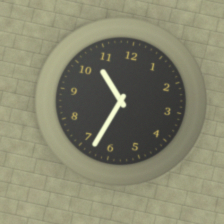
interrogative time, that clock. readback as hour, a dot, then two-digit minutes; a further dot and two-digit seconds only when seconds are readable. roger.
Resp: 10.33
